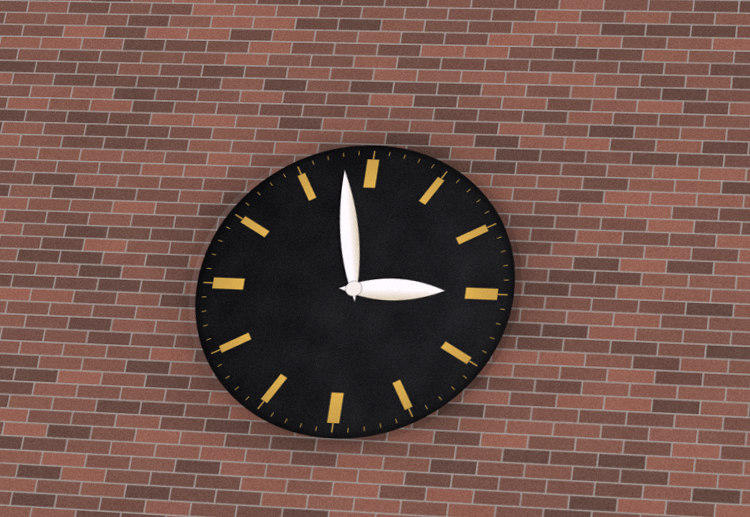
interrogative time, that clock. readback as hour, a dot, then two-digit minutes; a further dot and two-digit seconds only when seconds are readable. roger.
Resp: 2.58
